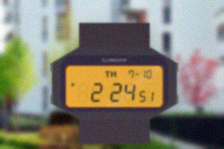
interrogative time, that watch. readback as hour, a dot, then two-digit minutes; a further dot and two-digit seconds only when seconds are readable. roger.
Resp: 2.24.51
